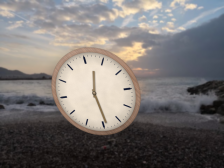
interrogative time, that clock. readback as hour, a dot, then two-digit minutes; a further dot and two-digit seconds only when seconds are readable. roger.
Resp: 12.29
